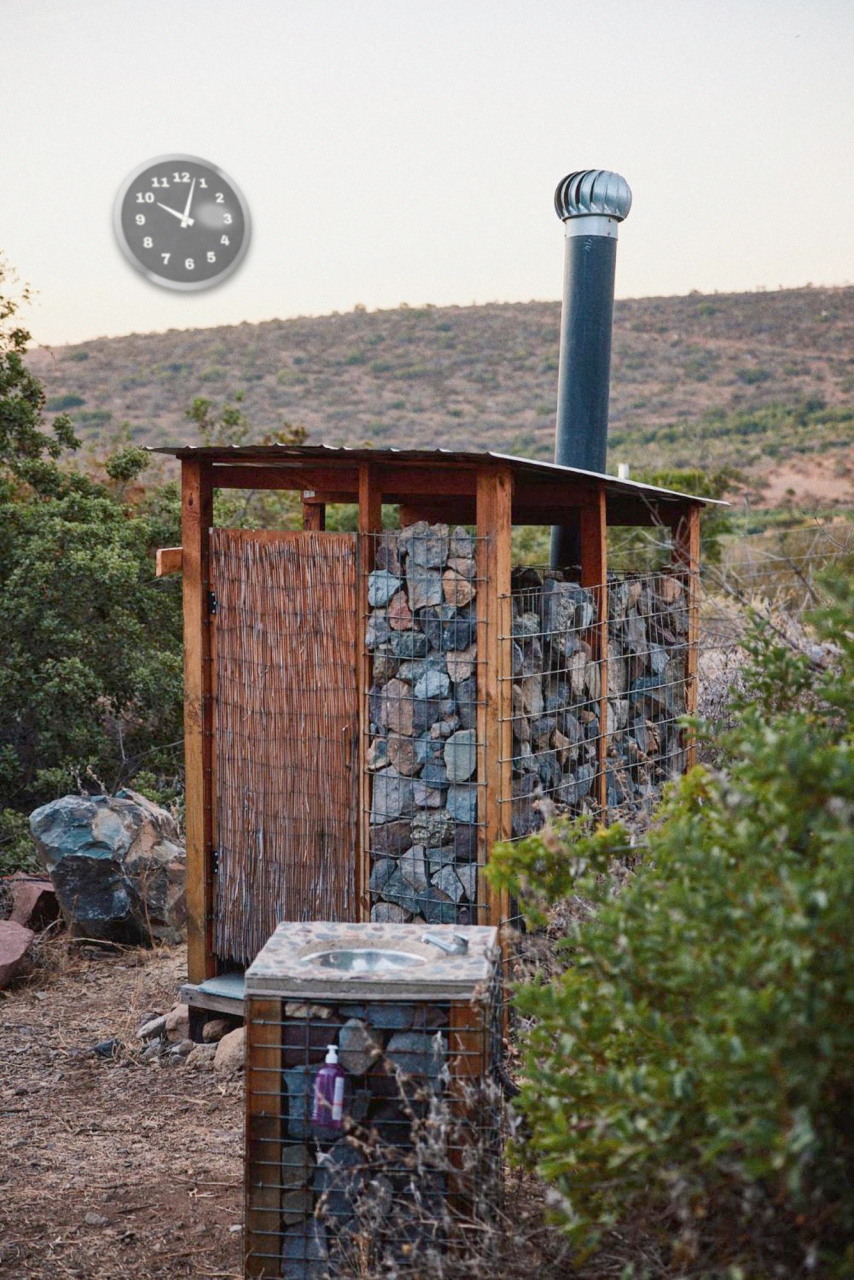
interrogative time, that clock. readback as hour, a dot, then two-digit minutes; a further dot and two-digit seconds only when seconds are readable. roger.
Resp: 10.03
